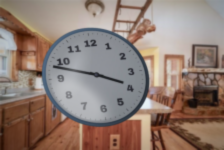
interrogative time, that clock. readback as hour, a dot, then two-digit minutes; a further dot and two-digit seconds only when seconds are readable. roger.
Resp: 3.48
